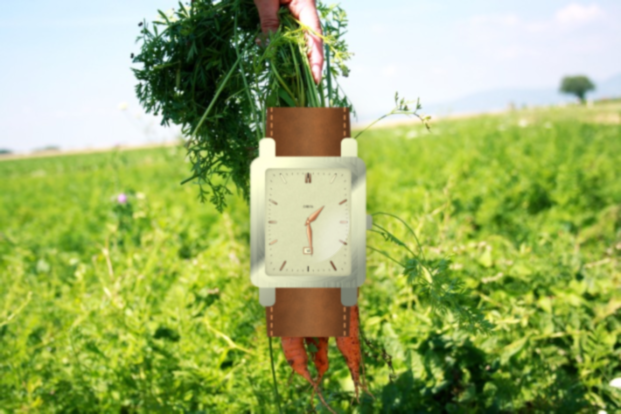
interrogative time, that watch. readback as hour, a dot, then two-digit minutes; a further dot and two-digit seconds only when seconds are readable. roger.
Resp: 1.29
